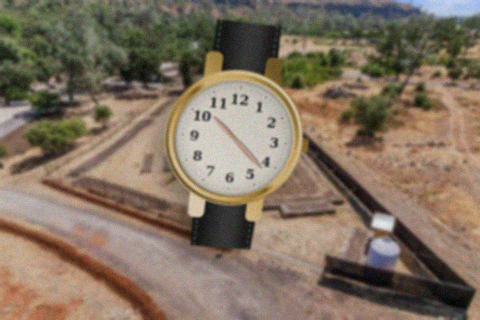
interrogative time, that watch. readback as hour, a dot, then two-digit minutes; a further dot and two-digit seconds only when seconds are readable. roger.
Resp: 10.22
